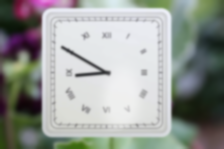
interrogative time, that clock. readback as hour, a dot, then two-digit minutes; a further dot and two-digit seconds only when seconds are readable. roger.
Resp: 8.50
